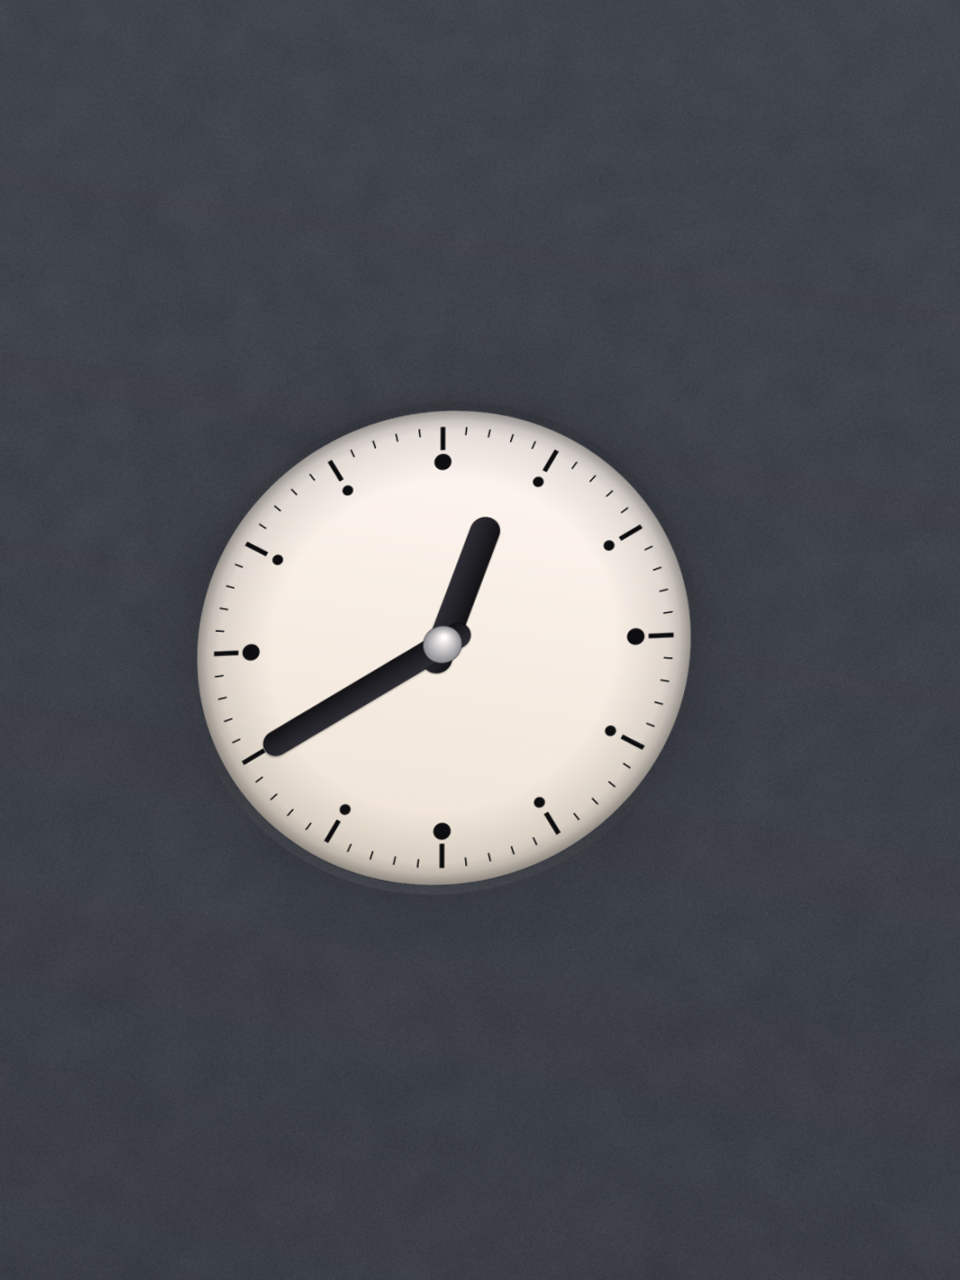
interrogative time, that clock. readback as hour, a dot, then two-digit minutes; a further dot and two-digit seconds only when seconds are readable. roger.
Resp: 12.40
